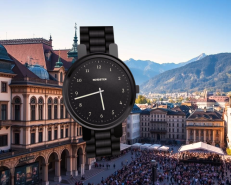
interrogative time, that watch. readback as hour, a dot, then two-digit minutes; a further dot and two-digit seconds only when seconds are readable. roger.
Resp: 5.43
